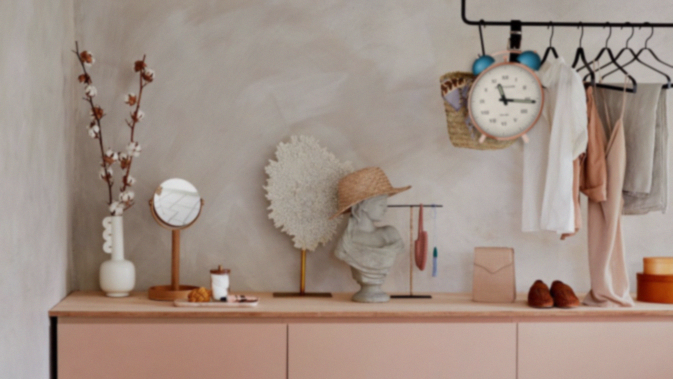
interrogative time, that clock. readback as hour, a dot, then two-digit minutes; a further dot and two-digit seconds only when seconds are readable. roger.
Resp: 11.16
